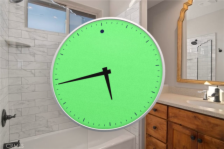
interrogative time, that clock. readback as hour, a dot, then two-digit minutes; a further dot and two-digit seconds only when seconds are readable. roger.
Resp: 5.44
